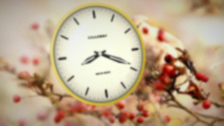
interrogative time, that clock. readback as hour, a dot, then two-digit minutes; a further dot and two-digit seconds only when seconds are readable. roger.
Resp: 8.19
